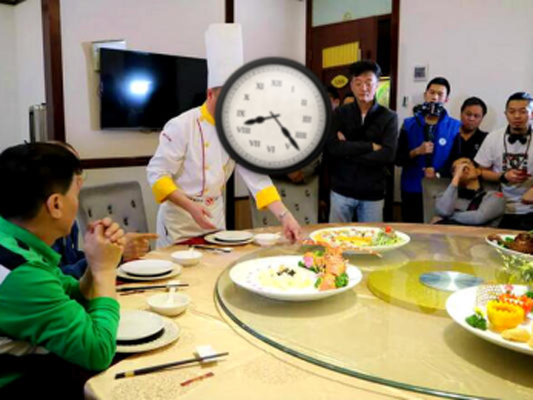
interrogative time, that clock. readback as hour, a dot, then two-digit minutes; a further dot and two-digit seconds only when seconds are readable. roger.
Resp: 8.23
